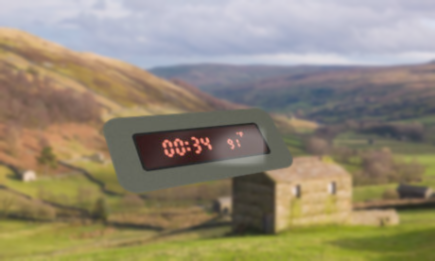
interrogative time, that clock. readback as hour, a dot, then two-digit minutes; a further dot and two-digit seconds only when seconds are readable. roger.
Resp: 0.34
